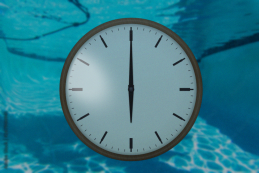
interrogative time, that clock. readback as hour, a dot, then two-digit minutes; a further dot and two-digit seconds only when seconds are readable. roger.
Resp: 6.00
